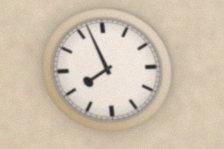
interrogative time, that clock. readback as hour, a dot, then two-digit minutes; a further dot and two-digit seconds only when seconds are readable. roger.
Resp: 7.57
